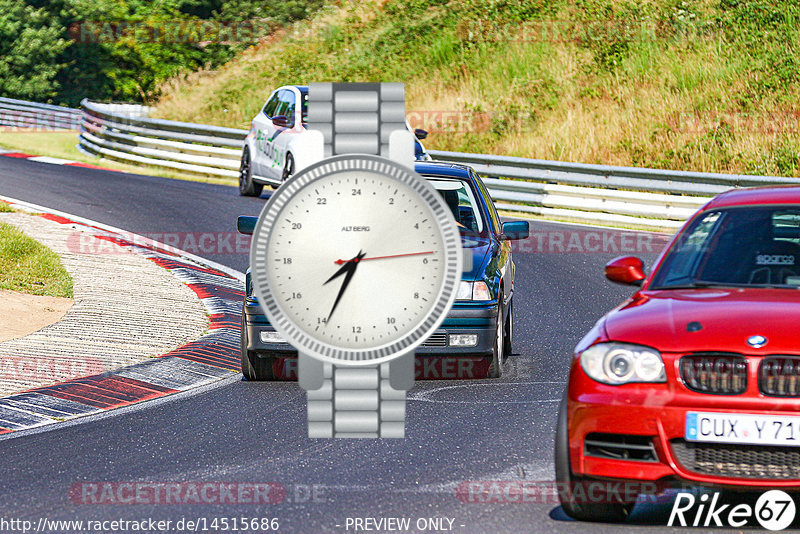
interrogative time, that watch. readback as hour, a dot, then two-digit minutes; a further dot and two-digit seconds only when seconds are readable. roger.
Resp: 15.34.14
